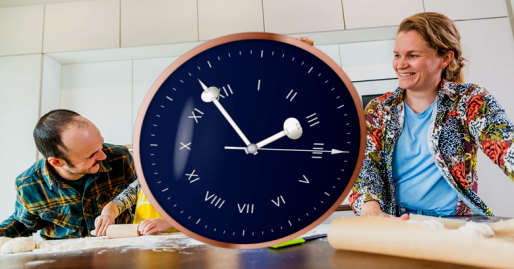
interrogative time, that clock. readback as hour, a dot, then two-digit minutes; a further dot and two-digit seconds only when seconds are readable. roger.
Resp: 2.58.20
